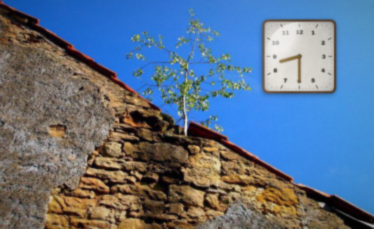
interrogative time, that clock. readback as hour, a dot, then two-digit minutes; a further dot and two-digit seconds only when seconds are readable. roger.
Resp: 8.30
